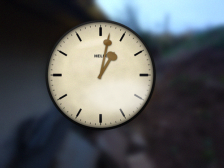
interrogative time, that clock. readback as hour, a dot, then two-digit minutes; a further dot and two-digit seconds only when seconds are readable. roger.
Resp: 1.02
